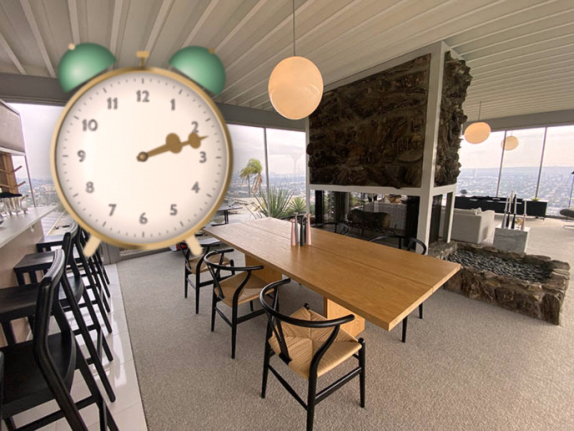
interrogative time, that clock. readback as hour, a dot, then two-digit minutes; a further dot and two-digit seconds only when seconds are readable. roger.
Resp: 2.12
